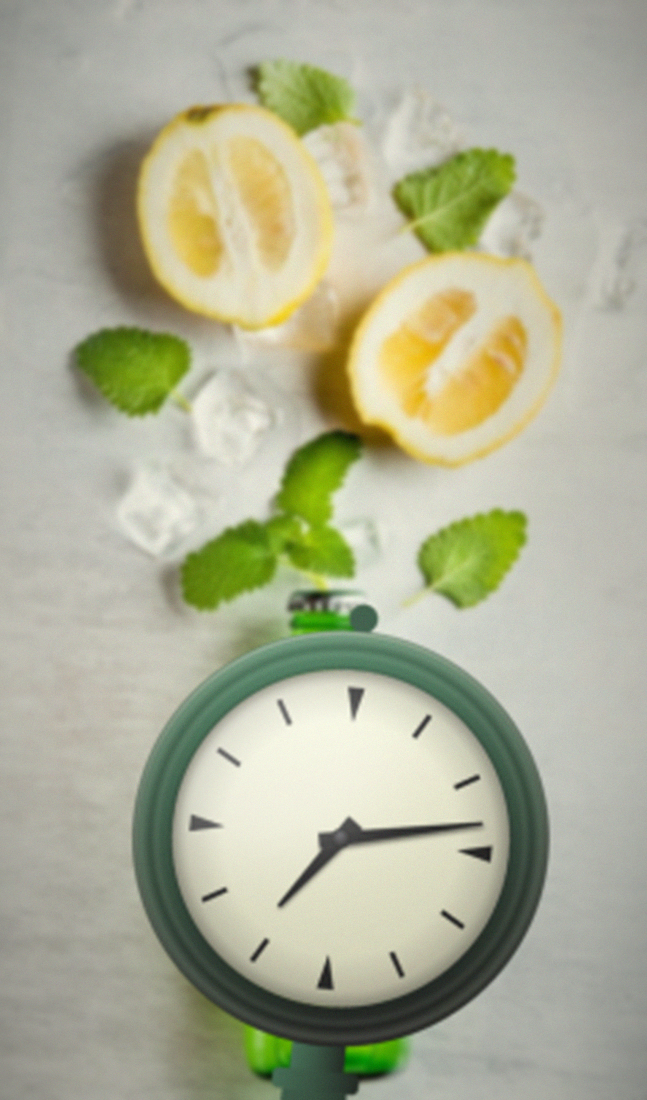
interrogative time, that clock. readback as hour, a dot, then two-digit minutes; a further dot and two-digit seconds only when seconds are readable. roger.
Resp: 7.13
